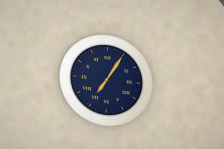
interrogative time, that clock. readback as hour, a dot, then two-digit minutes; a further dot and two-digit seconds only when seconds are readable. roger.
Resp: 7.05
